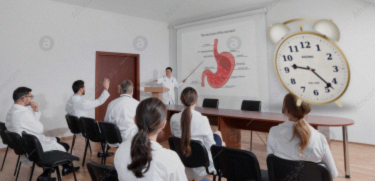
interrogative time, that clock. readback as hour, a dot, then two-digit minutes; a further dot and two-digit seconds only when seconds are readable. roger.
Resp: 9.23
